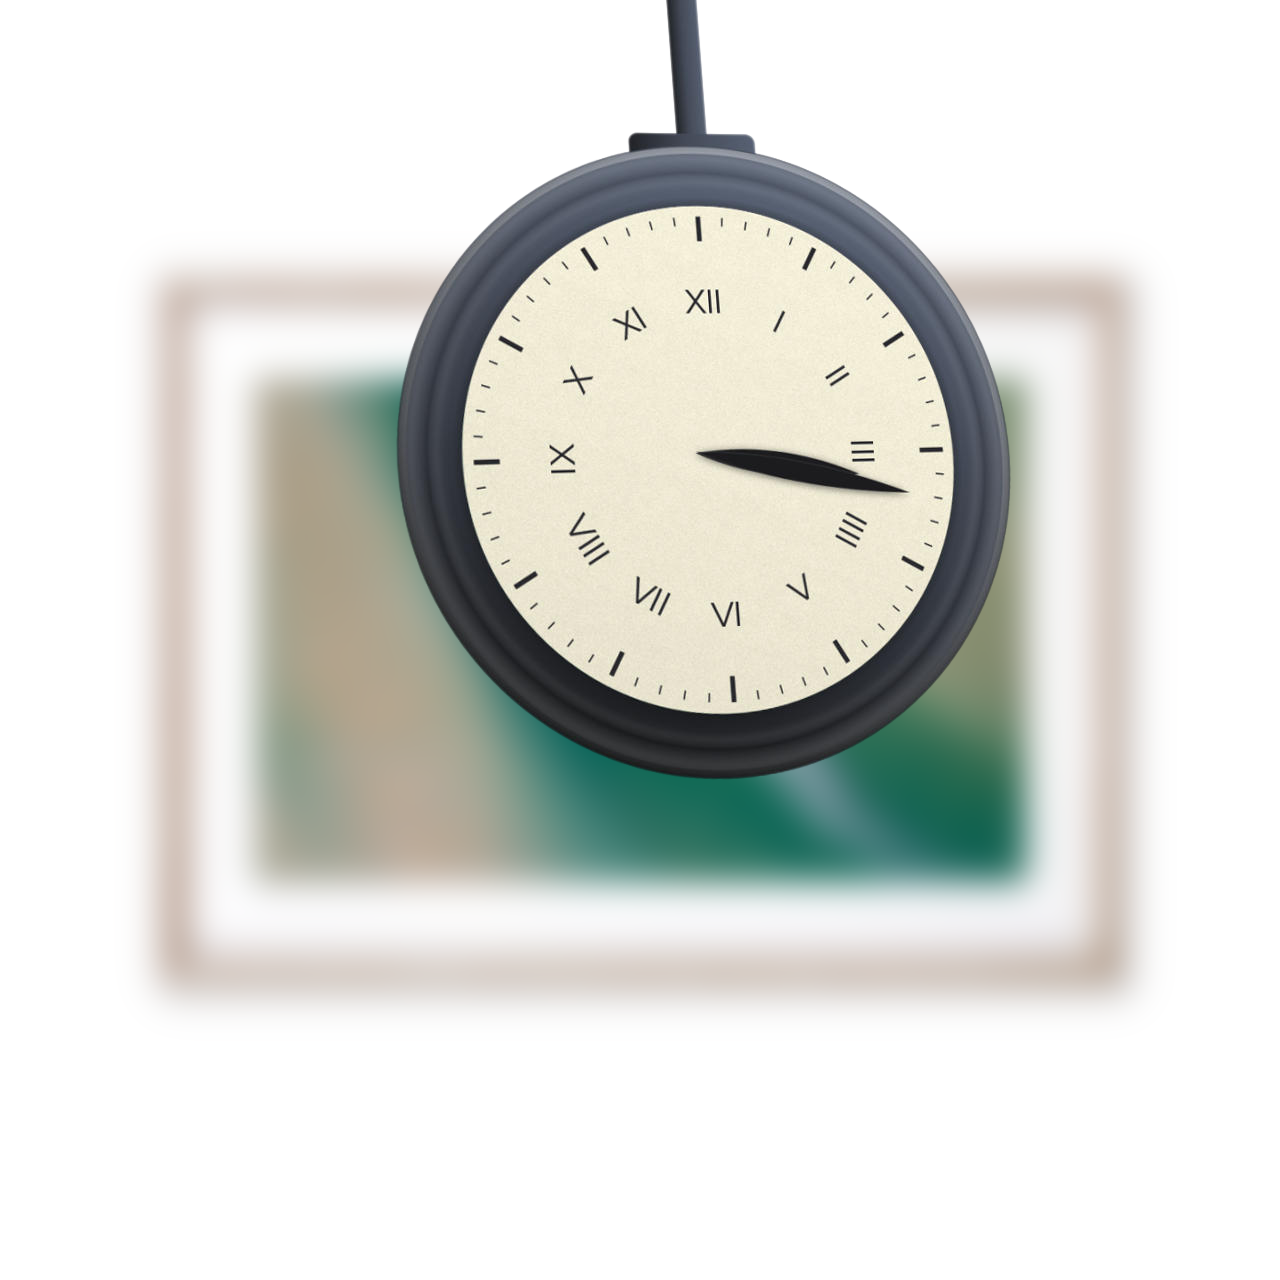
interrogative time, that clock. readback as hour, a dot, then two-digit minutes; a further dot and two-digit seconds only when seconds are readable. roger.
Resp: 3.17
